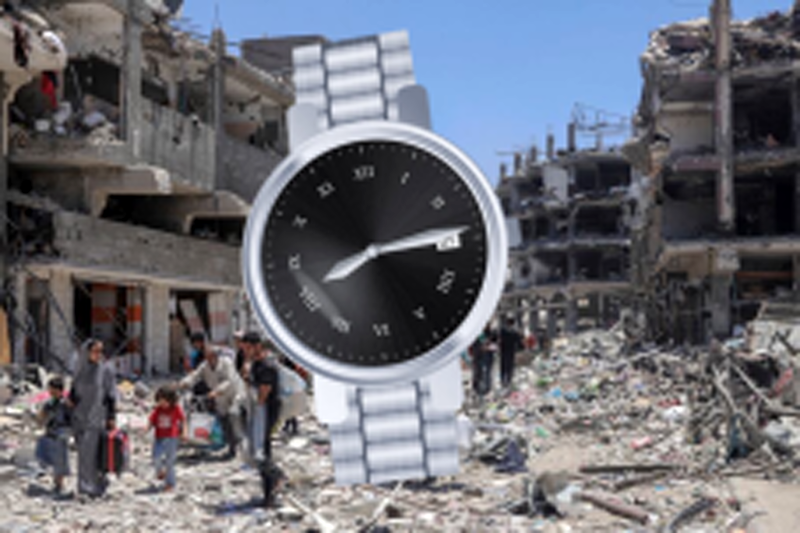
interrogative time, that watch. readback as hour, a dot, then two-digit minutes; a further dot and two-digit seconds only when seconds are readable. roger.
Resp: 8.14
